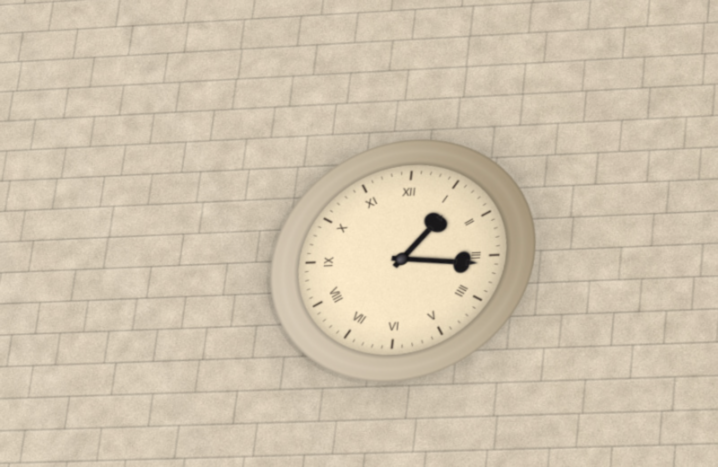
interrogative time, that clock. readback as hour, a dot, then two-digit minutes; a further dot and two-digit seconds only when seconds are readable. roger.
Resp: 1.16
